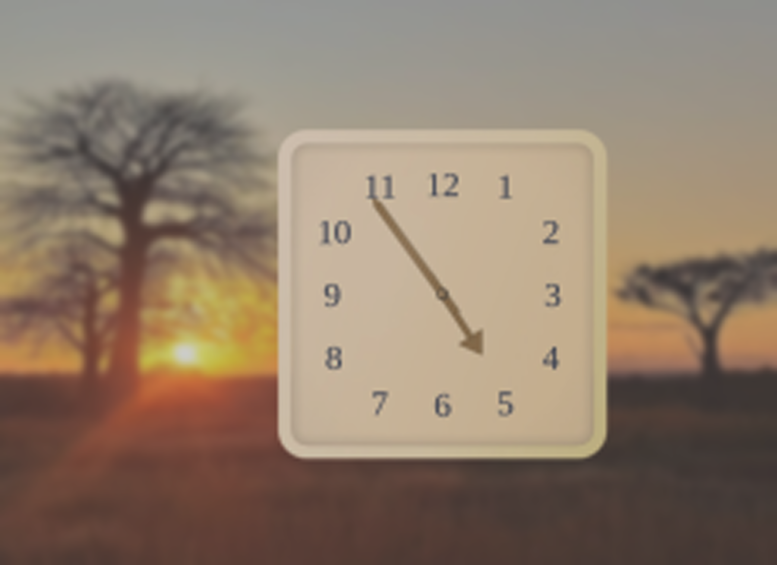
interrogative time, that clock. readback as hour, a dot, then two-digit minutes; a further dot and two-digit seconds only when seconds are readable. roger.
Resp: 4.54
